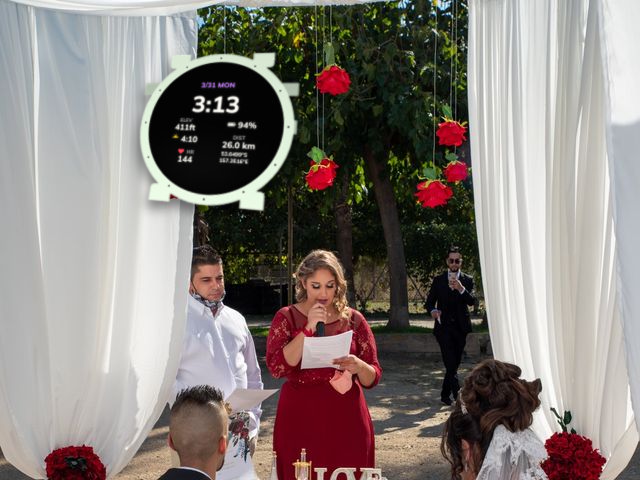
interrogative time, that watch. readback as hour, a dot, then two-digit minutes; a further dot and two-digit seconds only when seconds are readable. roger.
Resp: 3.13
